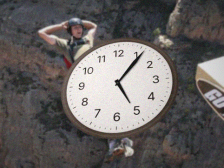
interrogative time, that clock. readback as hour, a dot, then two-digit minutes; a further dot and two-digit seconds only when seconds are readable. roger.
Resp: 5.06
